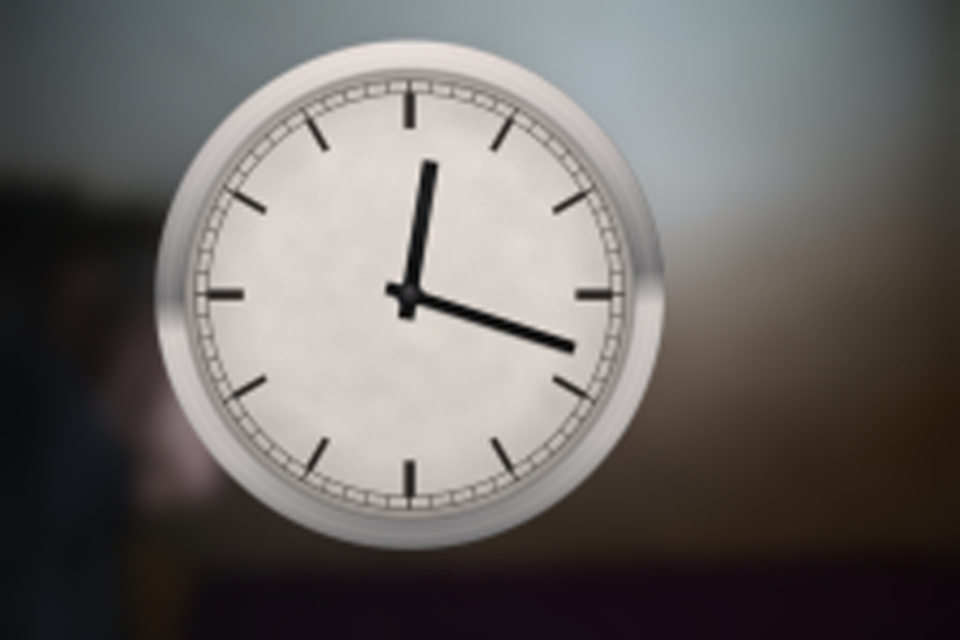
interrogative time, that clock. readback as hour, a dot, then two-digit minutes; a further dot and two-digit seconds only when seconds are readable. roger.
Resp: 12.18
